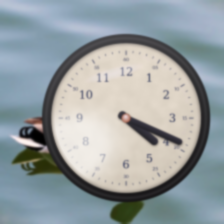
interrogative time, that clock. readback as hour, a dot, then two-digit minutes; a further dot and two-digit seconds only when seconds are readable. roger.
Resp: 4.19
